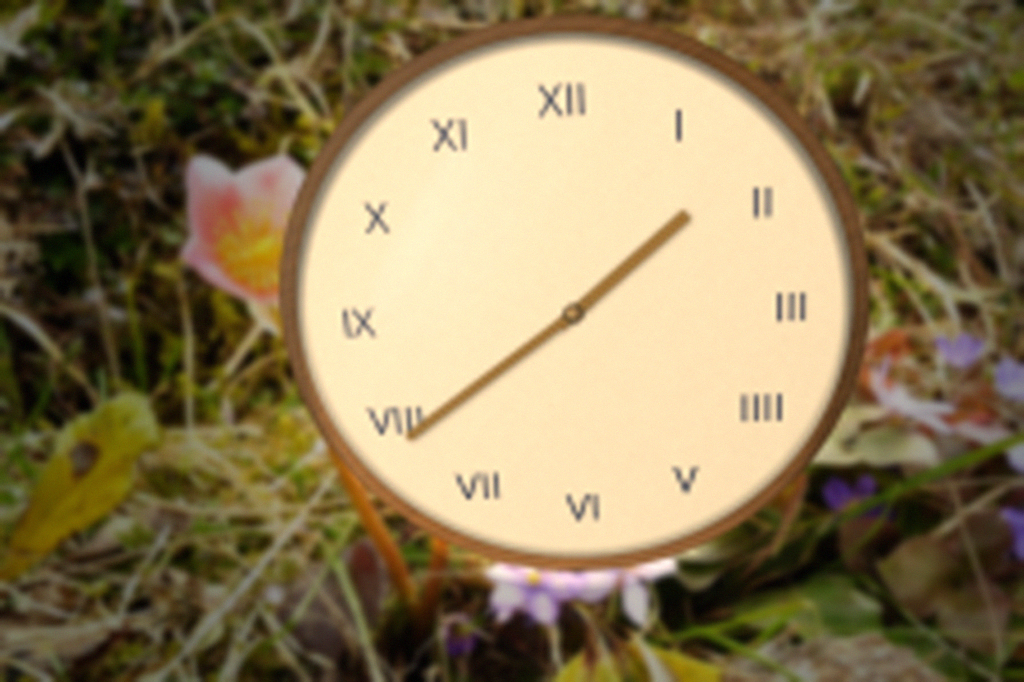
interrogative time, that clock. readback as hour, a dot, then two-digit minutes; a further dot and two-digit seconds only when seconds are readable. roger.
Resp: 1.39
